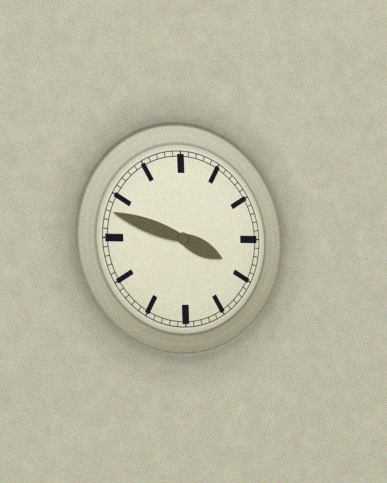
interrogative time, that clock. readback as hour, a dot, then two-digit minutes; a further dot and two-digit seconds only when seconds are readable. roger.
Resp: 3.48
